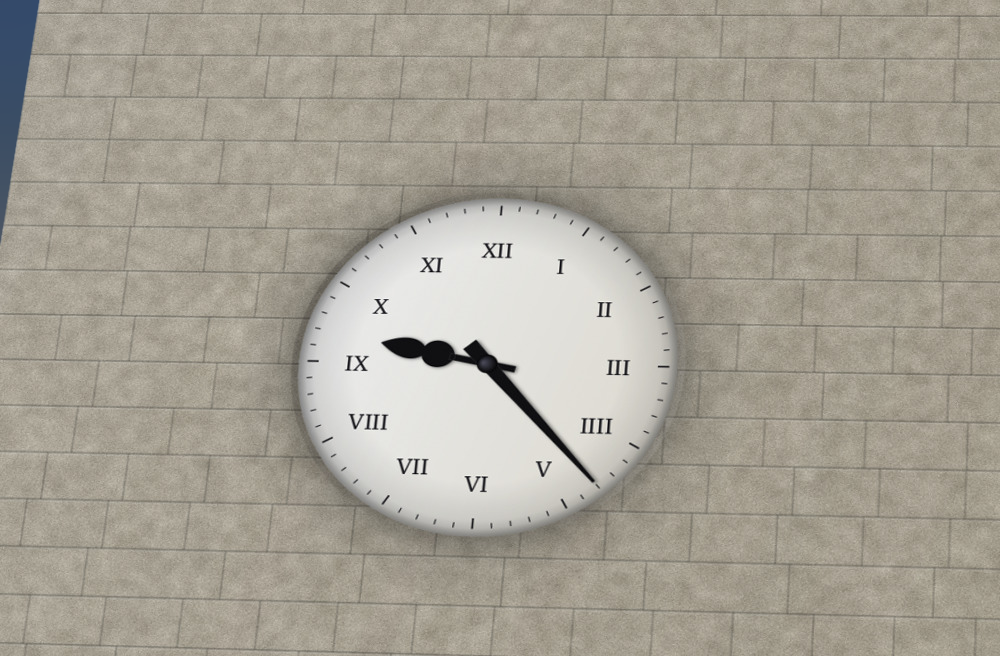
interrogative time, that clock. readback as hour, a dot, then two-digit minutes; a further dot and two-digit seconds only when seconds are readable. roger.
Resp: 9.23
